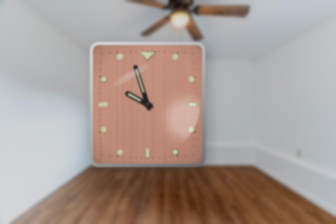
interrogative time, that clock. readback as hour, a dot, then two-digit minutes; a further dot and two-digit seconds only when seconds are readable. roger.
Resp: 9.57
